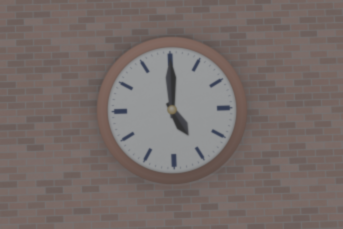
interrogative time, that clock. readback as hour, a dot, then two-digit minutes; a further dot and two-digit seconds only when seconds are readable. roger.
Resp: 5.00
